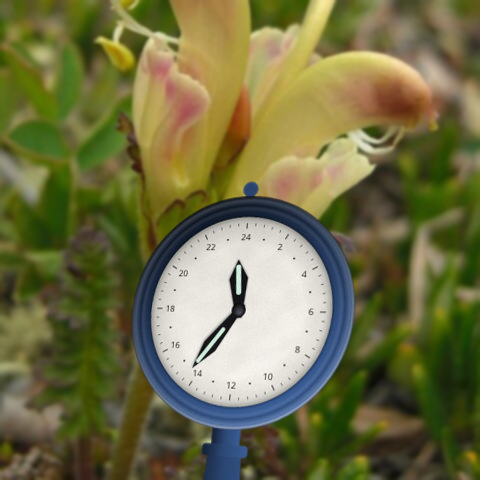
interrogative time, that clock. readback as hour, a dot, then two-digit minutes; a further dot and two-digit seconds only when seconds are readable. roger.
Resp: 23.36
